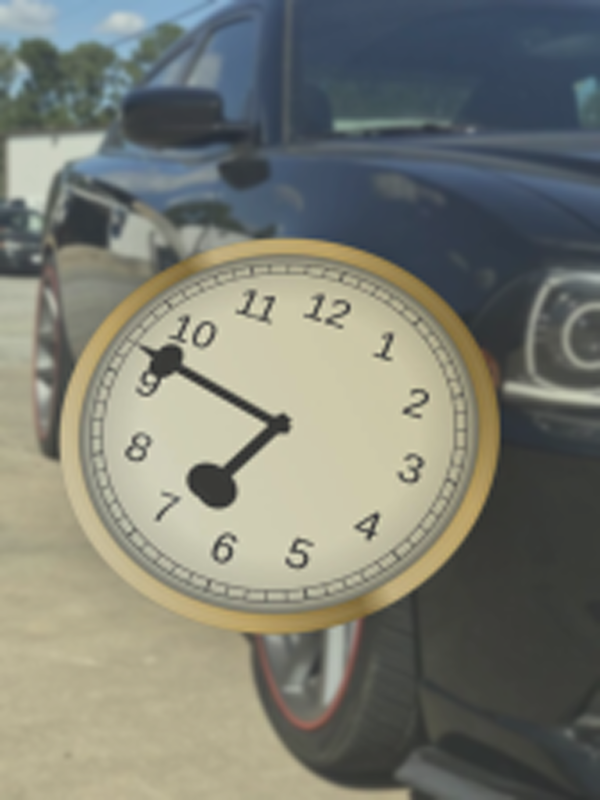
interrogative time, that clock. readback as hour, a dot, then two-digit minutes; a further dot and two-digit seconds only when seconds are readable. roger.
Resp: 6.47
